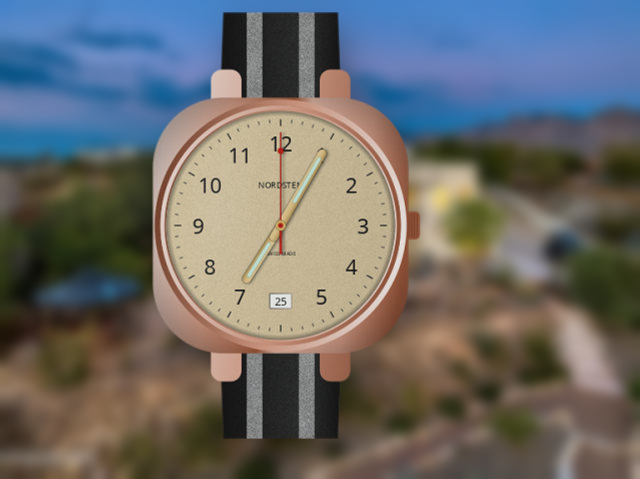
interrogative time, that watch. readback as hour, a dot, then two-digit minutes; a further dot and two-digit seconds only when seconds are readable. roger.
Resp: 7.05.00
